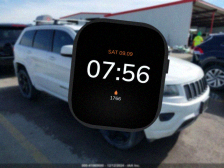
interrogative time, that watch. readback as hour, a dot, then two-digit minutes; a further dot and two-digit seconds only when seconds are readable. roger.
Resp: 7.56
